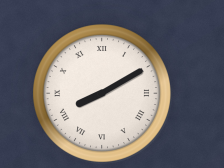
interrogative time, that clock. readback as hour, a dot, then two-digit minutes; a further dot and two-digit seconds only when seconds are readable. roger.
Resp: 8.10
